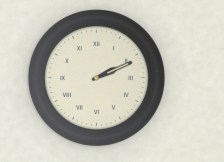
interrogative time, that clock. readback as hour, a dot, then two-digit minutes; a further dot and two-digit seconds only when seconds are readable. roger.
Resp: 2.11
